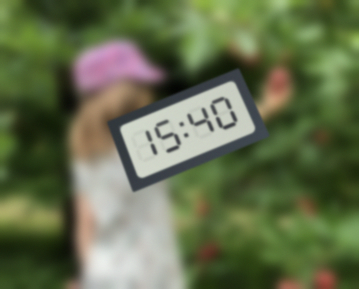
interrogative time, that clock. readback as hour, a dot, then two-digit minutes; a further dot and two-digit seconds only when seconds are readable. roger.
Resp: 15.40
